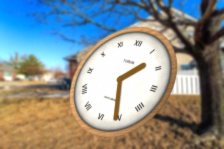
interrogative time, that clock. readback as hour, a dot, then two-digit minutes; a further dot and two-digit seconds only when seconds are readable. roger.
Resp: 1.26
